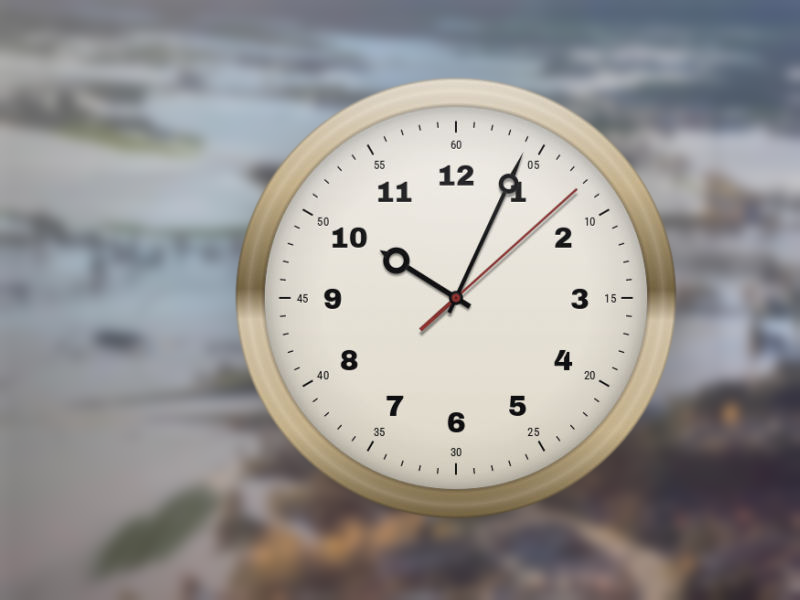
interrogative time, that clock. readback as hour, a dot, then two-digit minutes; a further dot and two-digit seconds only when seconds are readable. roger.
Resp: 10.04.08
